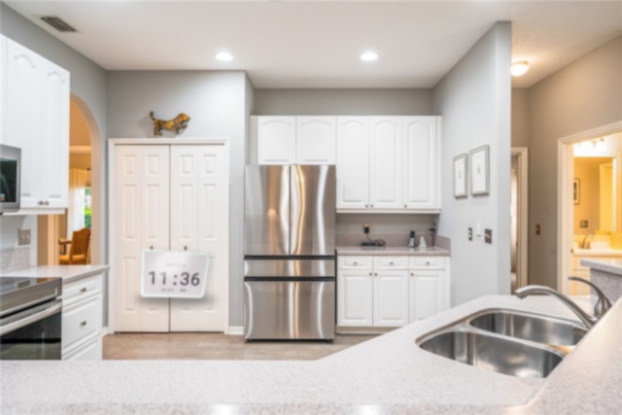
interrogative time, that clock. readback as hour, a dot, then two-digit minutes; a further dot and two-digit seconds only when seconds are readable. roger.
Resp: 11.36
